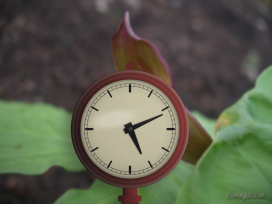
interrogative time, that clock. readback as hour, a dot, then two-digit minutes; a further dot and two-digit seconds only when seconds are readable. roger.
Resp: 5.11
